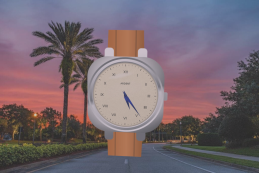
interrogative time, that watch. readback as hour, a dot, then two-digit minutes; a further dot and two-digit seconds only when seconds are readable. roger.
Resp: 5.24
